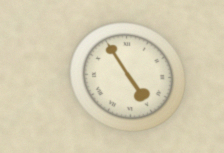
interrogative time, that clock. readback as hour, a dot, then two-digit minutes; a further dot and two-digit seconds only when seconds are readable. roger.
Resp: 4.55
